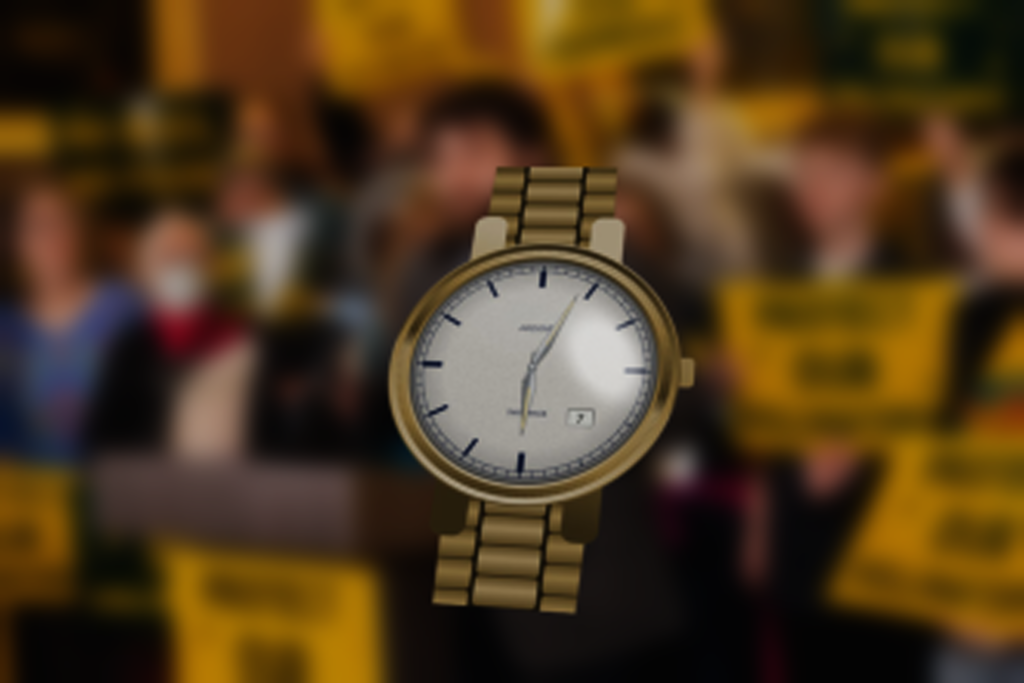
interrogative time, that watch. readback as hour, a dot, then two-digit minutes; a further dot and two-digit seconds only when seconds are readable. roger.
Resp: 6.04
